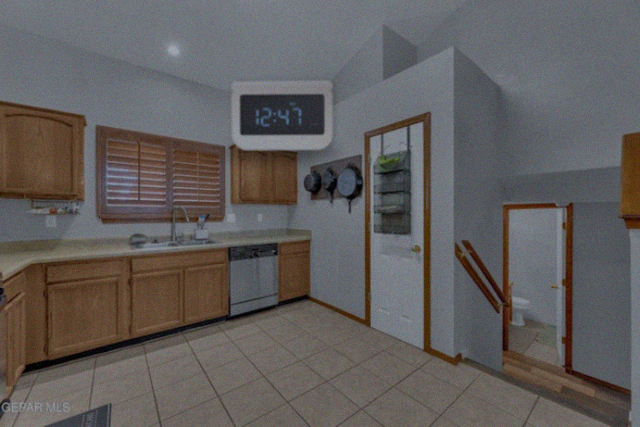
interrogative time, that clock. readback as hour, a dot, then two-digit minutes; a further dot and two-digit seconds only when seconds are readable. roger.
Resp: 12.47
